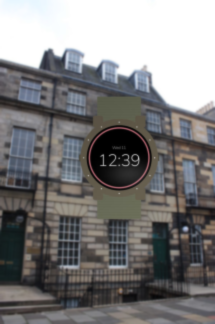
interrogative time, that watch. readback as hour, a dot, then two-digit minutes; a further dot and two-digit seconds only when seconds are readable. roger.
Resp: 12.39
